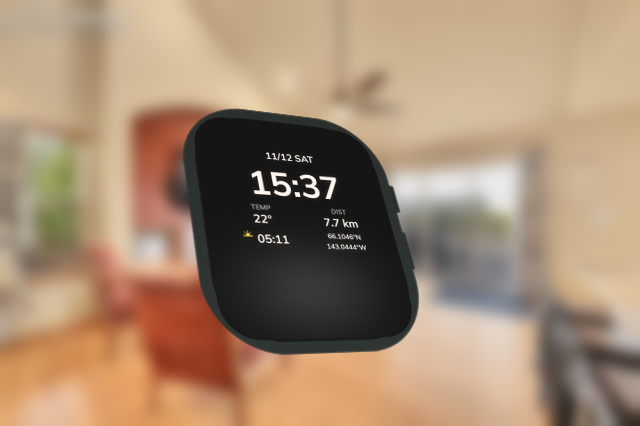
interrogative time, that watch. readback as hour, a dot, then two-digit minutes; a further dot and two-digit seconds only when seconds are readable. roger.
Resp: 15.37
